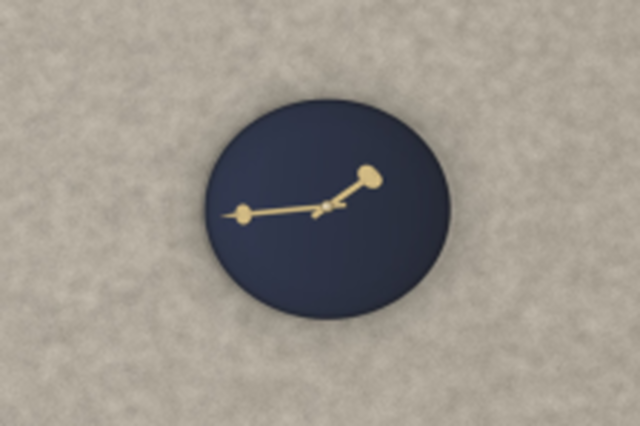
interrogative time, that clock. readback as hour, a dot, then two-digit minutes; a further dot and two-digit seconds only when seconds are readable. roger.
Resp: 1.44
